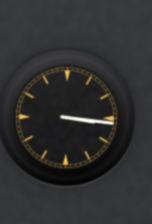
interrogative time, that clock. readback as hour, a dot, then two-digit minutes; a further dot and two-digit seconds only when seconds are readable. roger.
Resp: 3.16
